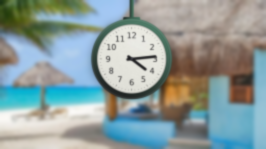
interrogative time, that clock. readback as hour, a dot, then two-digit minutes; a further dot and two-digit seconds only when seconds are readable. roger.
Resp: 4.14
